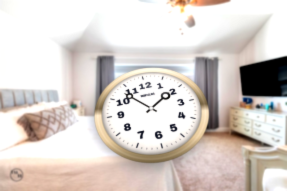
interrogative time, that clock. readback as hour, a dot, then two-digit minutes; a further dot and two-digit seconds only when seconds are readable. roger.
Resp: 1.53
